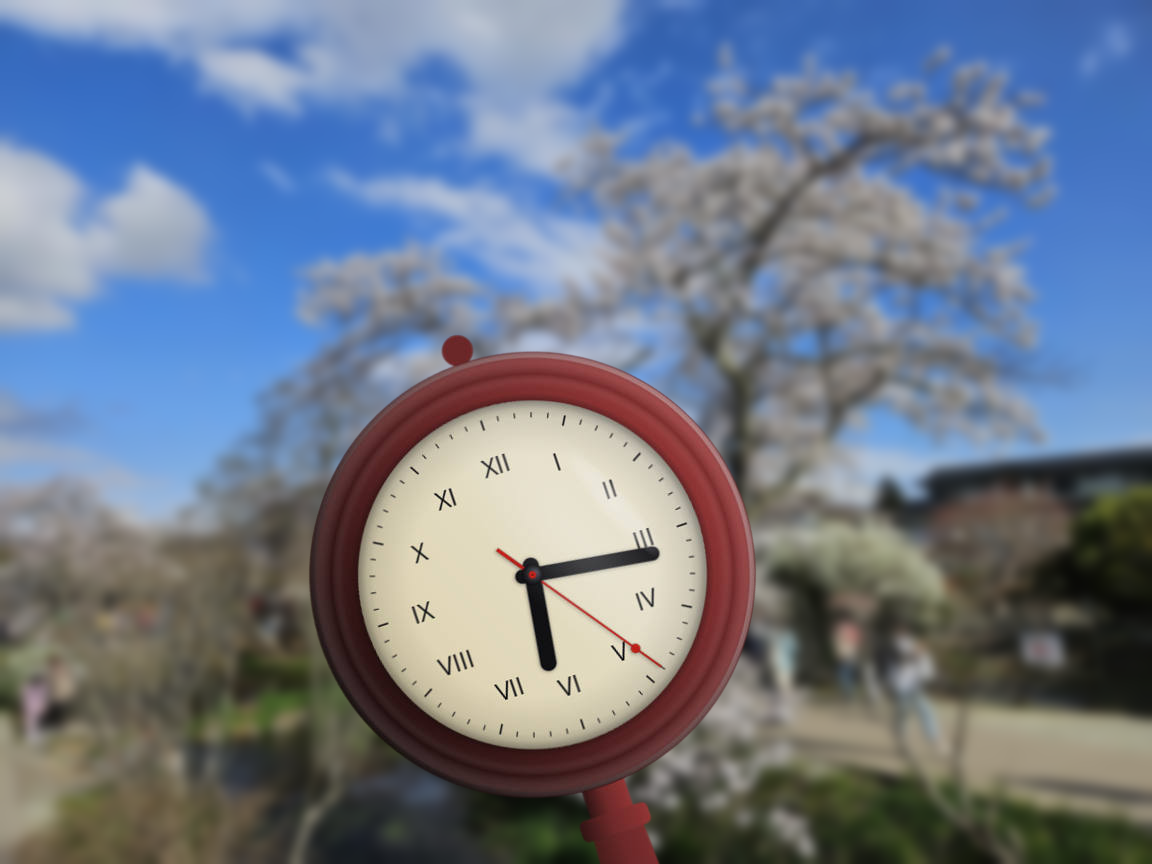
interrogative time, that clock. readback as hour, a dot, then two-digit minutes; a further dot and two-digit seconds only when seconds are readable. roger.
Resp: 6.16.24
